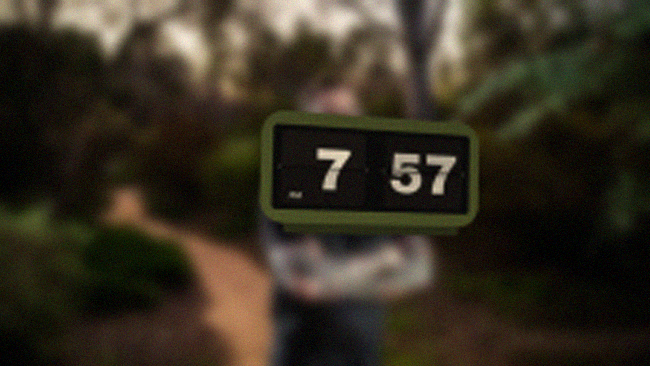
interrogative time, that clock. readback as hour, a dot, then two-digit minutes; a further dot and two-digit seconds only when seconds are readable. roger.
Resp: 7.57
